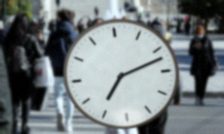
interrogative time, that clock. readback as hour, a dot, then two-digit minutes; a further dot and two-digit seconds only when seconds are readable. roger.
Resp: 7.12
